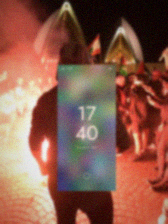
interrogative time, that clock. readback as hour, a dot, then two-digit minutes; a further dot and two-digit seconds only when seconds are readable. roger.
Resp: 17.40
